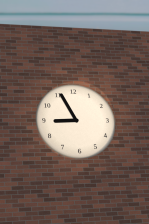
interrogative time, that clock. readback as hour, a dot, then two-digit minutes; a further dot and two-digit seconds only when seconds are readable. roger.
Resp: 8.56
